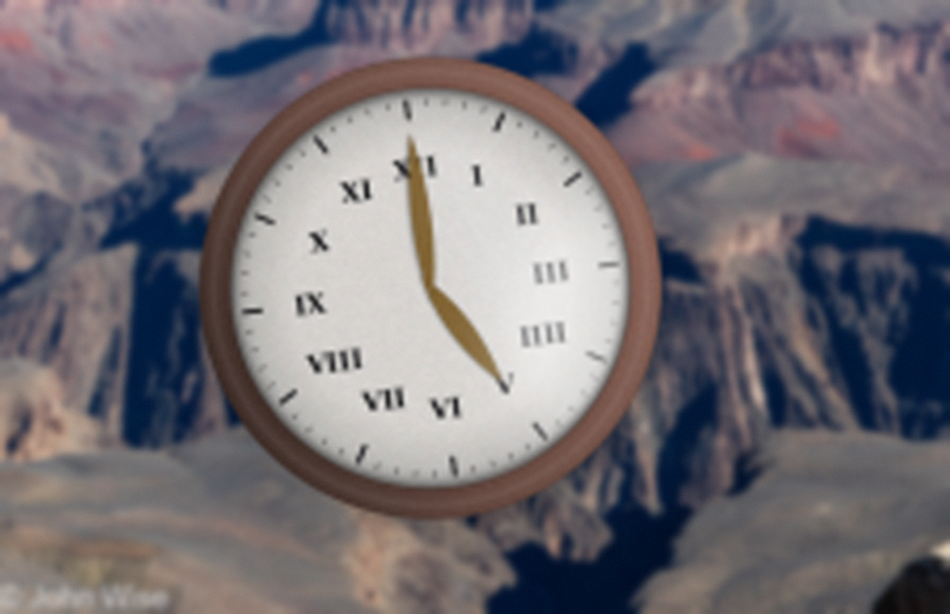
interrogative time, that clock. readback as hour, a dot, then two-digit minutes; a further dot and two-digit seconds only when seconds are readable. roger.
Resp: 5.00
